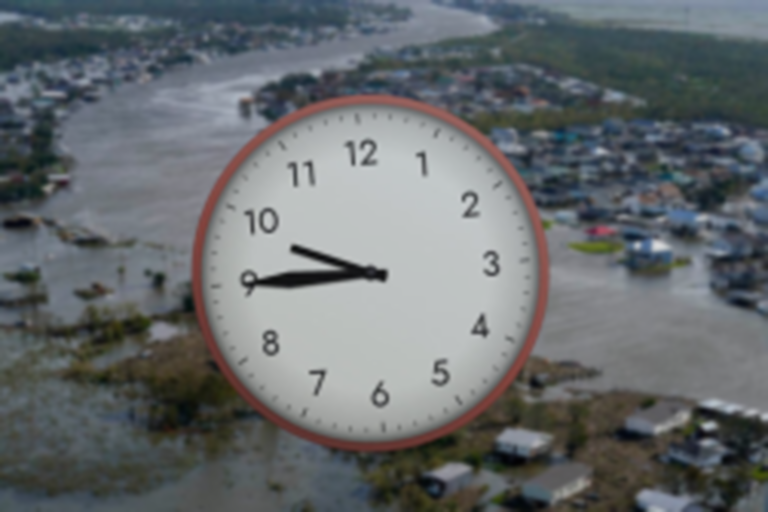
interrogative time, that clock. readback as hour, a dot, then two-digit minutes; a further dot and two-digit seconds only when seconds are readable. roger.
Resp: 9.45
